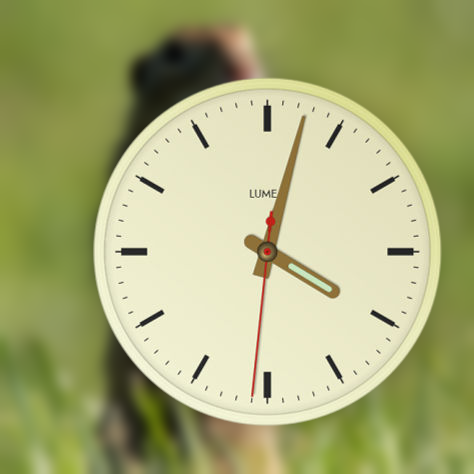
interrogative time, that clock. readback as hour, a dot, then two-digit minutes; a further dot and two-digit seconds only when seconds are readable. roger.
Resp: 4.02.31
